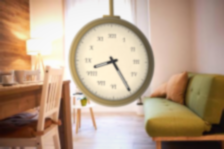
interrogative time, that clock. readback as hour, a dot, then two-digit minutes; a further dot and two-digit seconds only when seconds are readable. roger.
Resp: 8.25
